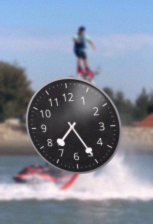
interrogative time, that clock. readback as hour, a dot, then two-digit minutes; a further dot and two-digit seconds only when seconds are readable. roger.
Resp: 7.25
